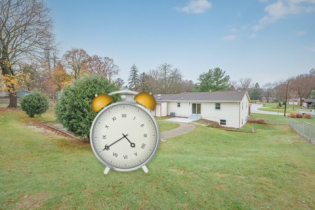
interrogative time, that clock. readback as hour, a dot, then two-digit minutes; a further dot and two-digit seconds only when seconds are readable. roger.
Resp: 4.40
